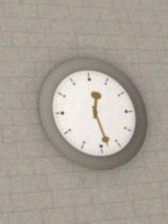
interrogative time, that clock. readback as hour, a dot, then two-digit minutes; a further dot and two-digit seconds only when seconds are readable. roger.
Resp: 12.28
